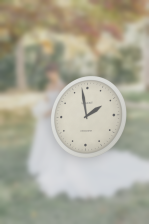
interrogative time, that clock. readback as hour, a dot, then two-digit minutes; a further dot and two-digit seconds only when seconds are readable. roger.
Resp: 1.58
